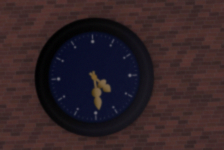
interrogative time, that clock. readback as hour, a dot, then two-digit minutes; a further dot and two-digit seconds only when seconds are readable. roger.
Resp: 4.29
